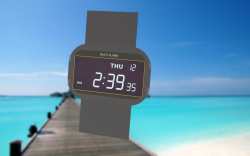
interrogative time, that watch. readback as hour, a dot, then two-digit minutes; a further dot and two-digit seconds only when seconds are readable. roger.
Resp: 2.39.35
